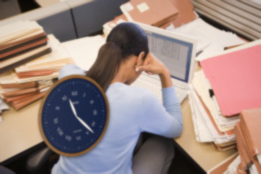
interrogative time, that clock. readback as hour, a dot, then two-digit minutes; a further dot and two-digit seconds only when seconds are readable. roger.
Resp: 11.23
